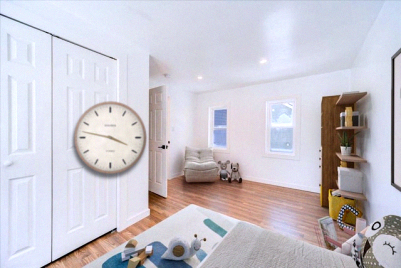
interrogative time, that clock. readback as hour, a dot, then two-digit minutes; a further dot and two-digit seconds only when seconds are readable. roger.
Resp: 3.47
